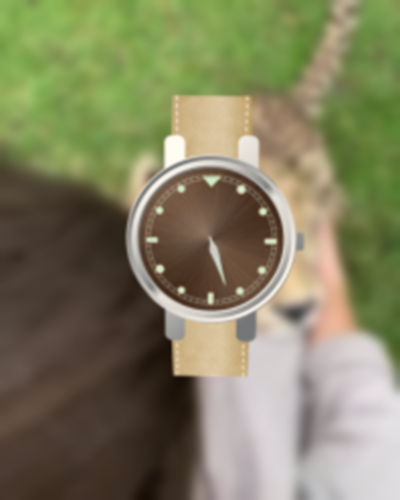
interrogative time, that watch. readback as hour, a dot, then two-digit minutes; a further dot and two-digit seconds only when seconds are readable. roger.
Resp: 5.27
